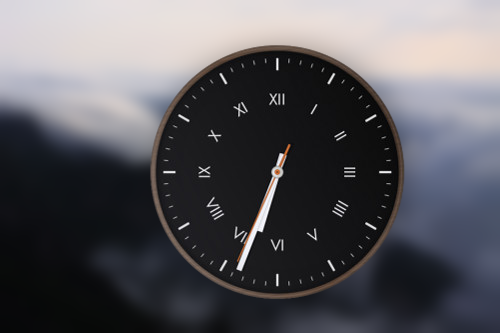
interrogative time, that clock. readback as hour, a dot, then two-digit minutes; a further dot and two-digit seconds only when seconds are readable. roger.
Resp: 6.33.34
